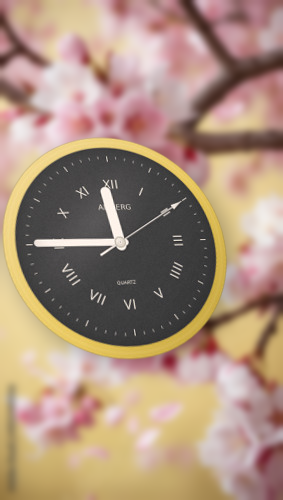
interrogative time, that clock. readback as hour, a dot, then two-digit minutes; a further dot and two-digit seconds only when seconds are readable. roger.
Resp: 11.45.10
